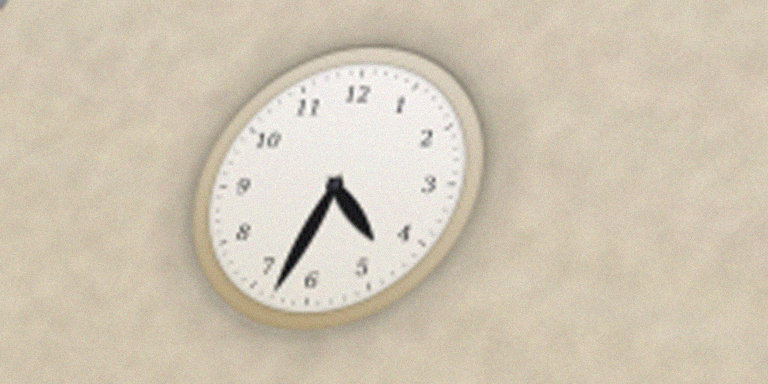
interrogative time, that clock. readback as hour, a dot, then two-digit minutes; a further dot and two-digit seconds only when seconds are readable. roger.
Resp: 4.33
